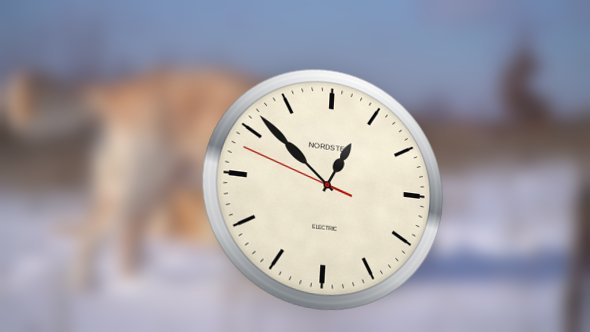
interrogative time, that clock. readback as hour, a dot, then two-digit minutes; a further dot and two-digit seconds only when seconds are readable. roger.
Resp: 12.51.48
